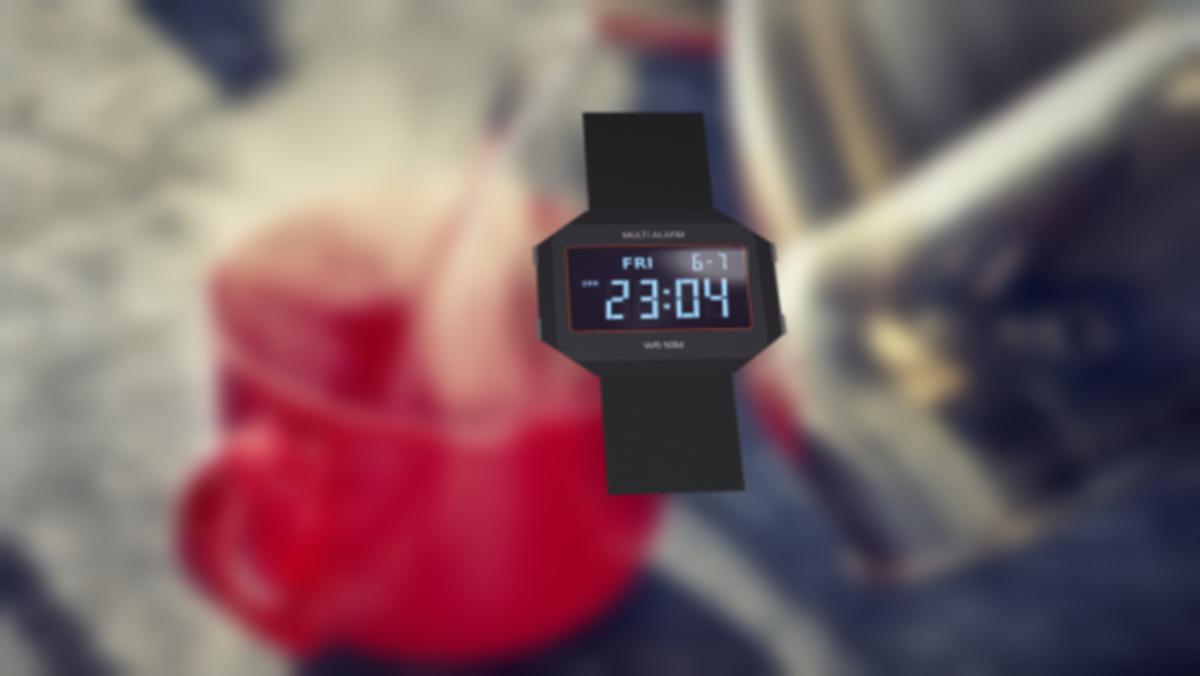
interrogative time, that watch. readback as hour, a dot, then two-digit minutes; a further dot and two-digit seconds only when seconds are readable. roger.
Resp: 23.04
